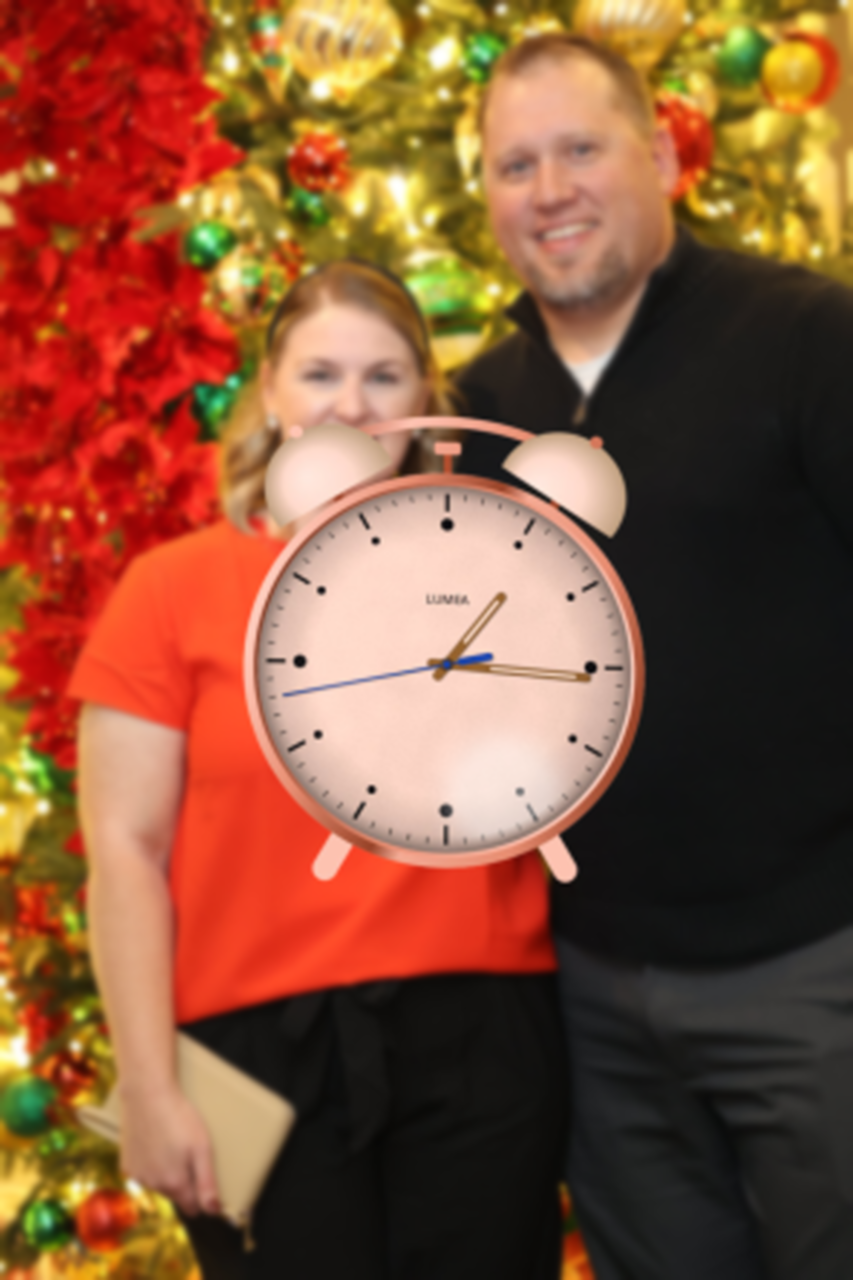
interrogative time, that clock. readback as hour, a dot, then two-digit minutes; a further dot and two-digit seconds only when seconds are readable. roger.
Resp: 1.15.43
